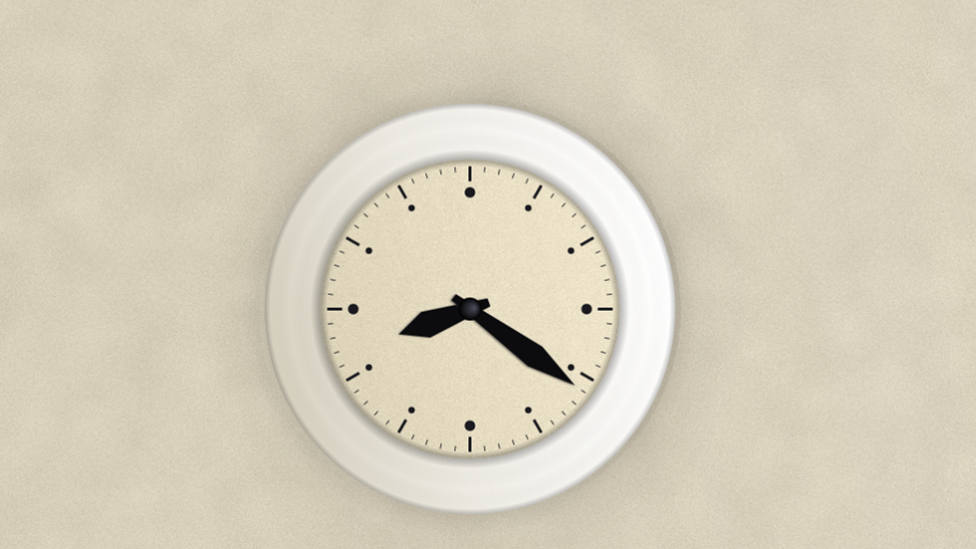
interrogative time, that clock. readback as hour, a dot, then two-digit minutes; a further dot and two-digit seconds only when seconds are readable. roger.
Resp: 8.21
